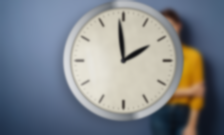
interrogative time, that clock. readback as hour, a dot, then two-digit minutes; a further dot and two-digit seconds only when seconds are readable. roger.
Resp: 1.59
